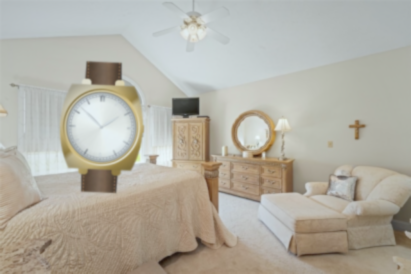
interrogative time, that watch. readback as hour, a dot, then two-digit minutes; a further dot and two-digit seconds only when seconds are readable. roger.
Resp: 1.52
